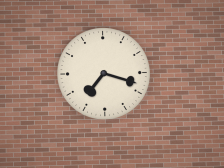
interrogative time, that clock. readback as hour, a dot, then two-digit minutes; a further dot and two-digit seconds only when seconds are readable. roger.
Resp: 7.18
